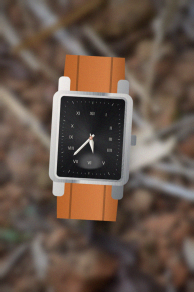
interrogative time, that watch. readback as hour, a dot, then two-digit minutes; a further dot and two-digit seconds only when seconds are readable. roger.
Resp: 5.37
